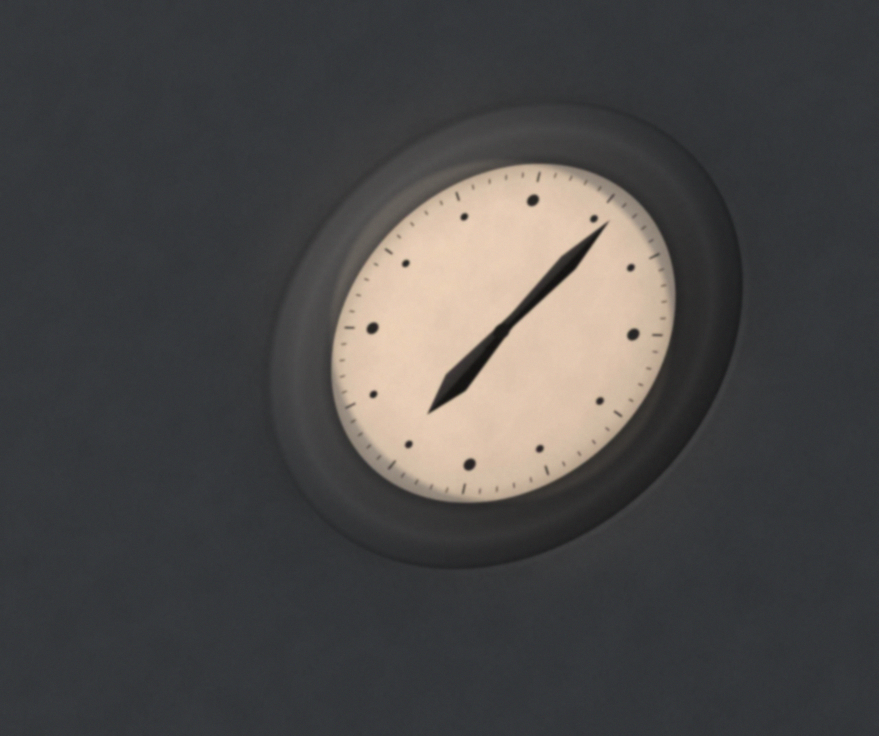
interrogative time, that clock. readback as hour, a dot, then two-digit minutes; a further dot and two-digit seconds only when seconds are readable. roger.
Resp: 7.06
